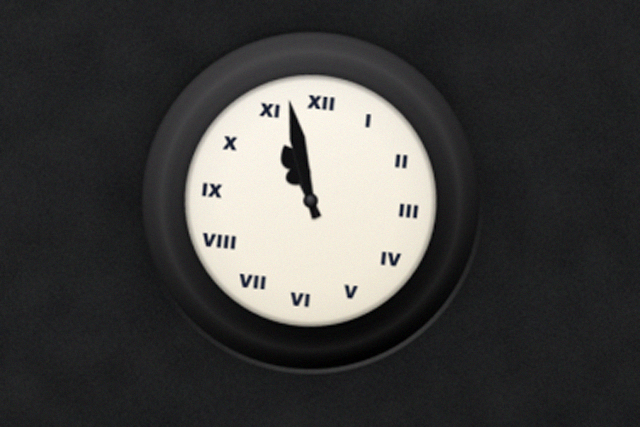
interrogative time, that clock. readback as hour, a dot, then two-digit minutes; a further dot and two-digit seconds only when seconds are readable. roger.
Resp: 10.57
